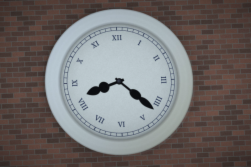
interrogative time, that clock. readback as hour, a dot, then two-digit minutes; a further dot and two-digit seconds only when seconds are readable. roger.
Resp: 8.22
